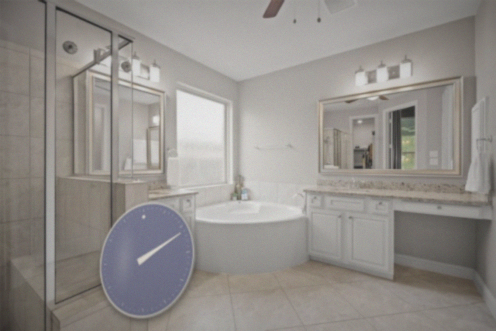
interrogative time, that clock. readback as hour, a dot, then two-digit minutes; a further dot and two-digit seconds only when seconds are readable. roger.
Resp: 2.11
